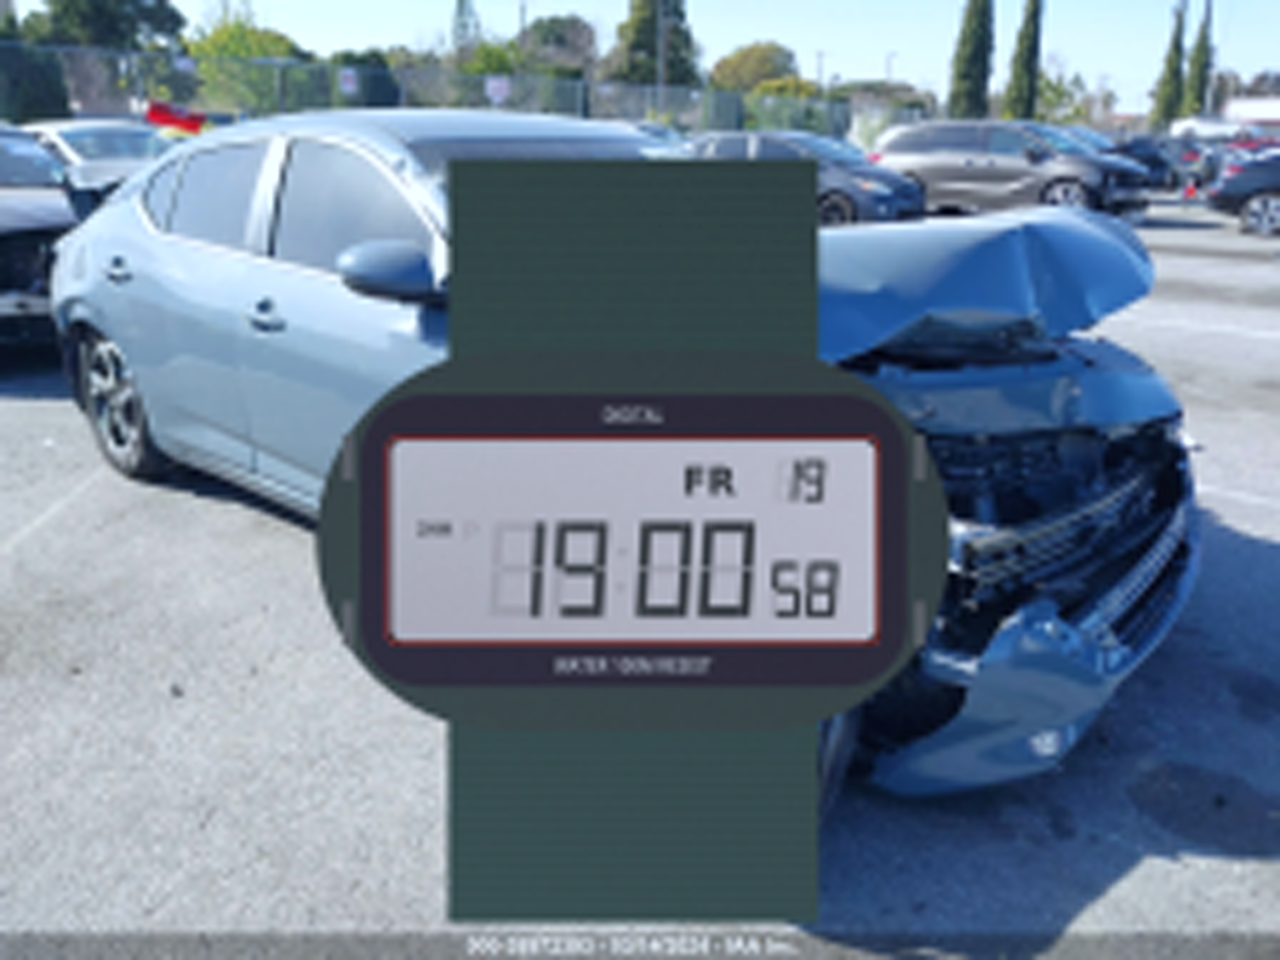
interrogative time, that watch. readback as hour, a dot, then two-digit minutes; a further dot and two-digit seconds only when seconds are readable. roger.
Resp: 19.00.58
